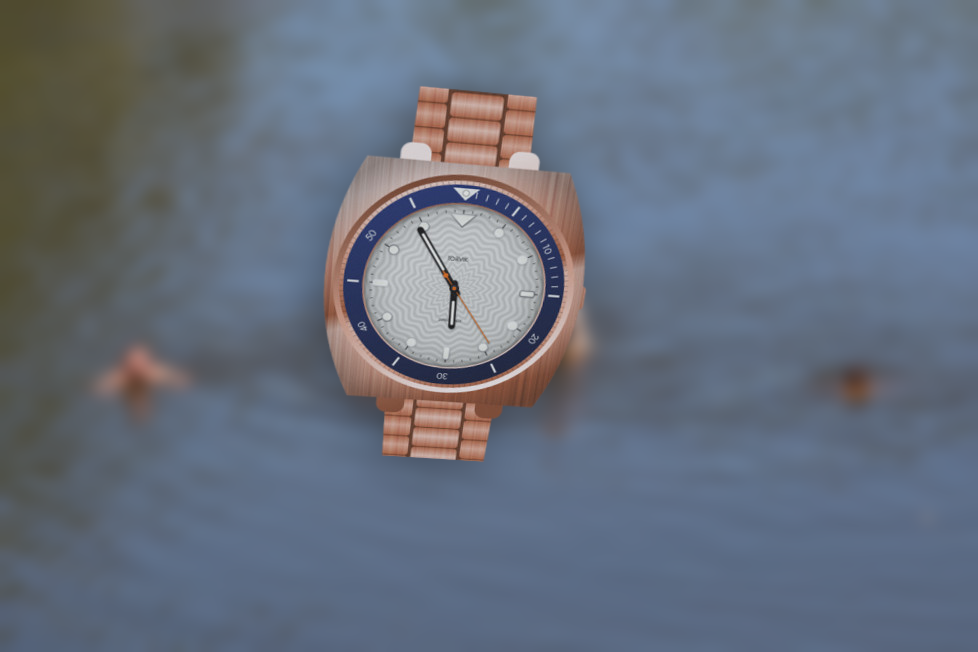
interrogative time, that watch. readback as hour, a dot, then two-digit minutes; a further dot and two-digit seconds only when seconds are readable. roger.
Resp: 5.54.24
